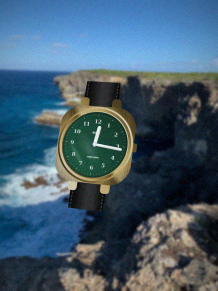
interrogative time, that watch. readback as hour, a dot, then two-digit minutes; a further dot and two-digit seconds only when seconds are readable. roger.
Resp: 12.16
